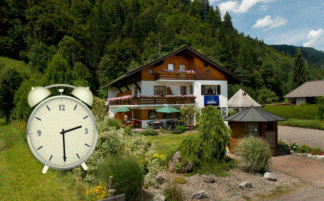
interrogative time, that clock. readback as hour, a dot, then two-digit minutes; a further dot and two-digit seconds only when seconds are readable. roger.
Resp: 2.30
